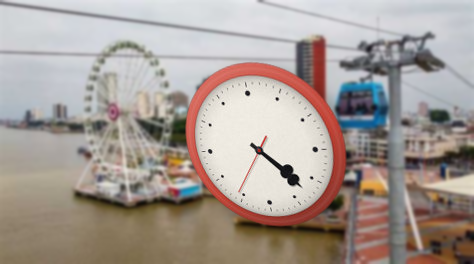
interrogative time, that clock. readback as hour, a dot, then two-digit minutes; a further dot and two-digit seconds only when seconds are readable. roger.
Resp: 4.22.36
